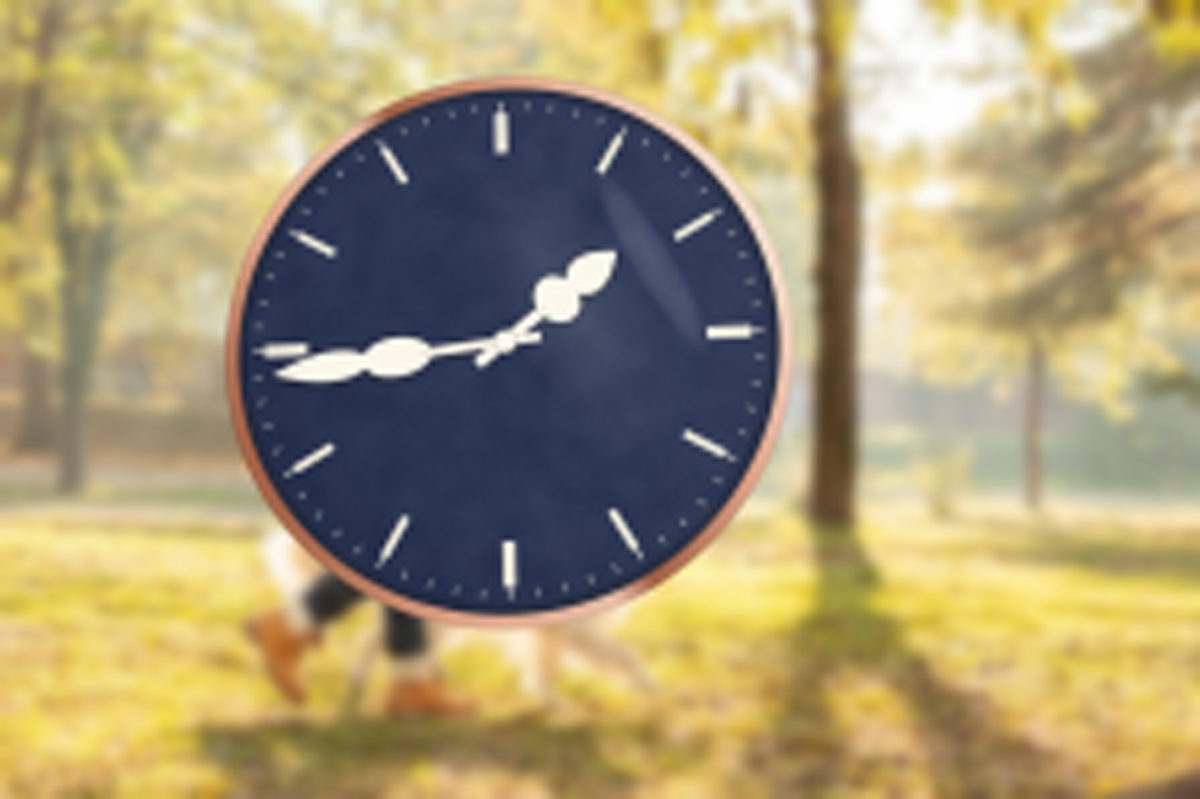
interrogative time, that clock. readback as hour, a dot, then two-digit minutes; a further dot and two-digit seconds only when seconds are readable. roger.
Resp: 1.44
